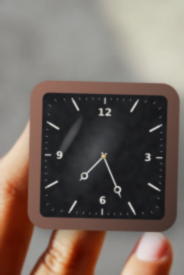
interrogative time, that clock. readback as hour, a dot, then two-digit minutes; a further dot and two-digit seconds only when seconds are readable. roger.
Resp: 7.26
